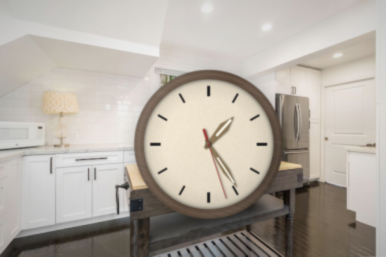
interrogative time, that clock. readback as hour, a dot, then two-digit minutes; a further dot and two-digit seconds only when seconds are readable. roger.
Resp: 1.24.27
